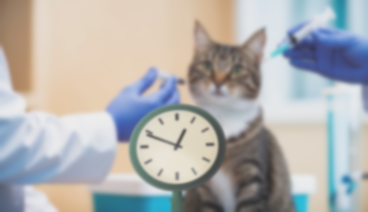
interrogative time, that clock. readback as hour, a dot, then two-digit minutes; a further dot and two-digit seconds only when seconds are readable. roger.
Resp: 12.49
